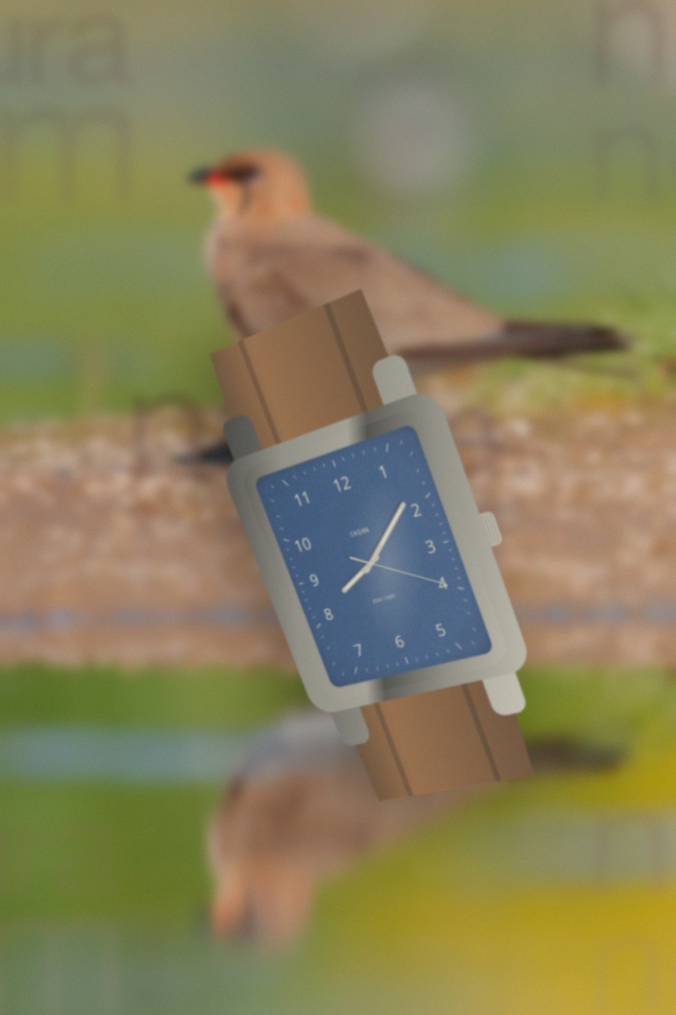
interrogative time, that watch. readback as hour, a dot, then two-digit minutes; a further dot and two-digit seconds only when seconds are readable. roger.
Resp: 8.08.20
